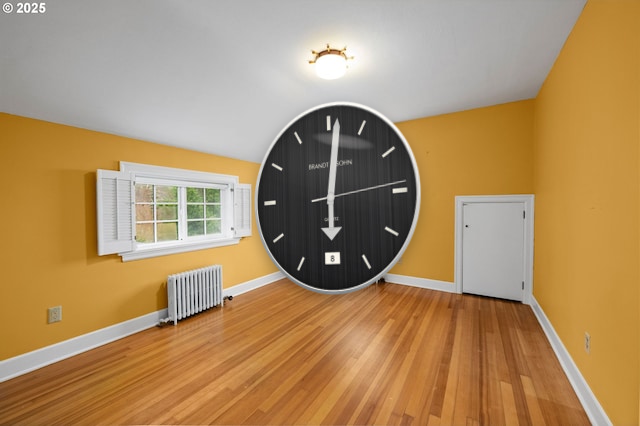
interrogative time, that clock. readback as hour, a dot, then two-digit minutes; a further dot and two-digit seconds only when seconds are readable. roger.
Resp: 6.01.14
